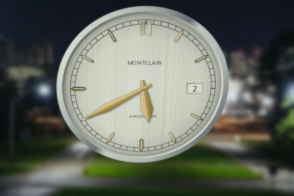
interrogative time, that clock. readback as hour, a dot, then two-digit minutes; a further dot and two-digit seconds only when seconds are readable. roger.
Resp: 5.40
